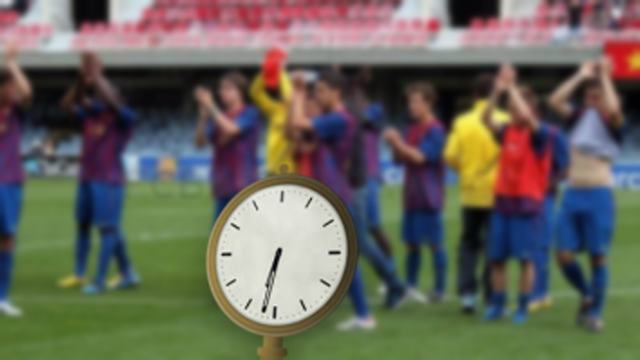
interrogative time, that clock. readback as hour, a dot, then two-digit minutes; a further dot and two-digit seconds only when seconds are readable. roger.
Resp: 6.32
